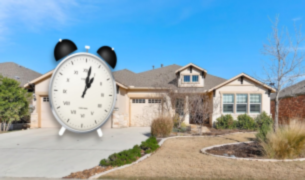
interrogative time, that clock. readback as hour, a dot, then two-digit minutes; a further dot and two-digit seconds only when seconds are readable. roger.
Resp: 1.02
